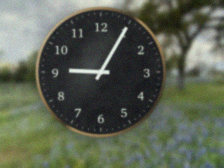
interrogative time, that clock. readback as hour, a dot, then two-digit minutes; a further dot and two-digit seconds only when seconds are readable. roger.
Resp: 9.05
